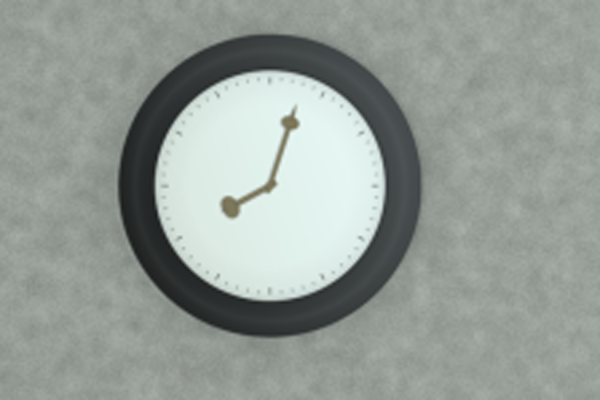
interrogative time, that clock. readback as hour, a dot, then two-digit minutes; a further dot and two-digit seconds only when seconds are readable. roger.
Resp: 8.03
